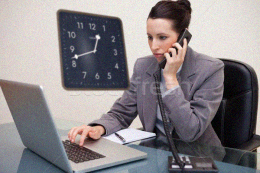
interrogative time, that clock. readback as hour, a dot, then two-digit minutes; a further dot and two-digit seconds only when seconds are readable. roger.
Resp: 12.42
